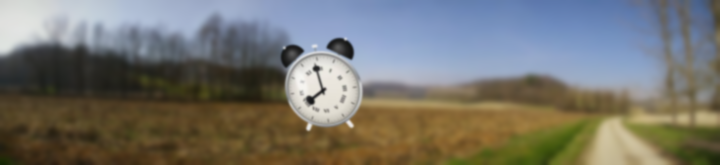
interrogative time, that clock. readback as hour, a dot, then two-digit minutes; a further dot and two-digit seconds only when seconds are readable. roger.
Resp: 7.59
